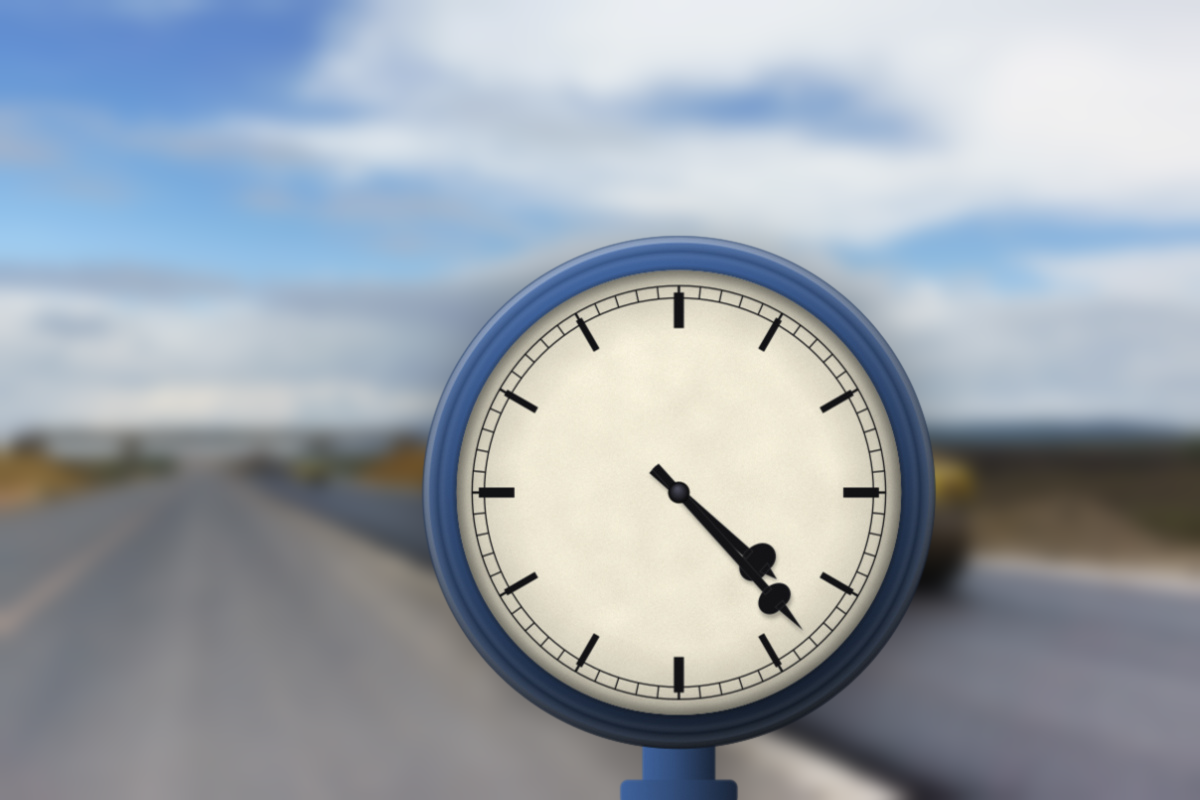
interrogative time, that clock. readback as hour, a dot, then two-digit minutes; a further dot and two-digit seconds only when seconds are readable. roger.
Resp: 4.23
